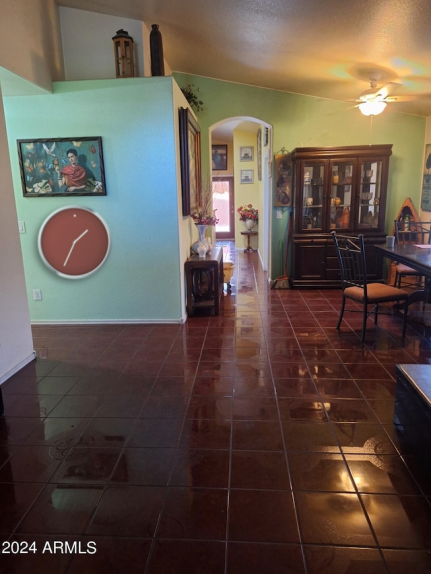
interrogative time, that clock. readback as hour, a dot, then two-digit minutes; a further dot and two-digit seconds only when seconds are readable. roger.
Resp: 1.34
